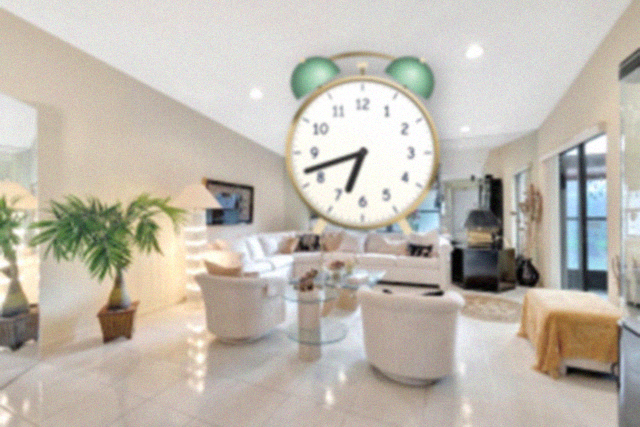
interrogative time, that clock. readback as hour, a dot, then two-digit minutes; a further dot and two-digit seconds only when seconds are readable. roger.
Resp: 6.42
